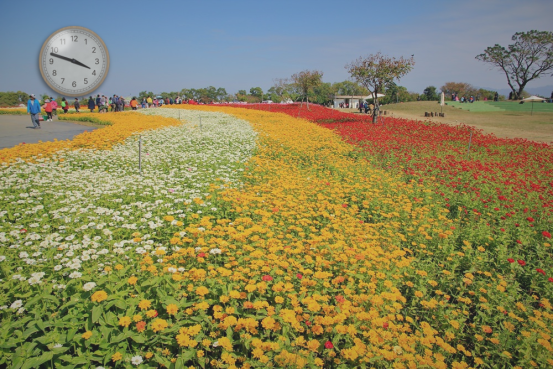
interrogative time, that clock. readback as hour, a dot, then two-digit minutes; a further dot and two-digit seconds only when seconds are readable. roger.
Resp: 3.48
